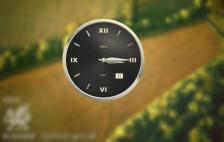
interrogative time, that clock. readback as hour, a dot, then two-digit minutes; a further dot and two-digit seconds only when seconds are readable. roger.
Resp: 3.15
